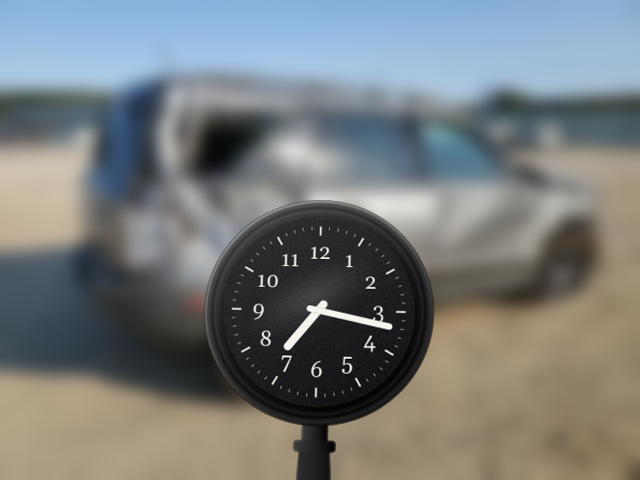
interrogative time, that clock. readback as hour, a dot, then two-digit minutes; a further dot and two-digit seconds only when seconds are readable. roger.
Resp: 7.17
